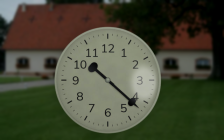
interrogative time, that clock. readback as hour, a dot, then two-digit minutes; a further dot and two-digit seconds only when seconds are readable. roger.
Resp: 10.22
